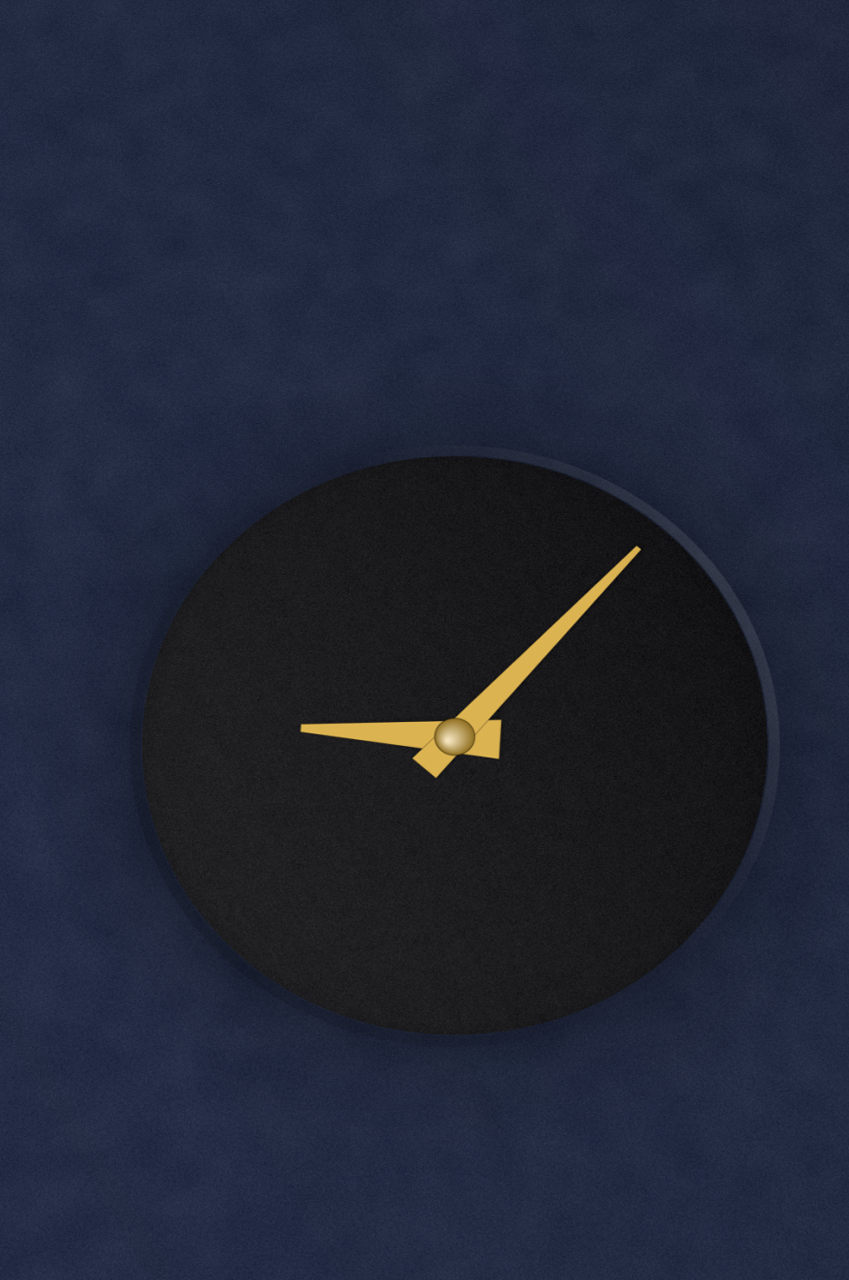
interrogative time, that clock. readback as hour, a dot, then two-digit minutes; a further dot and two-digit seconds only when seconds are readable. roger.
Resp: 9.07
